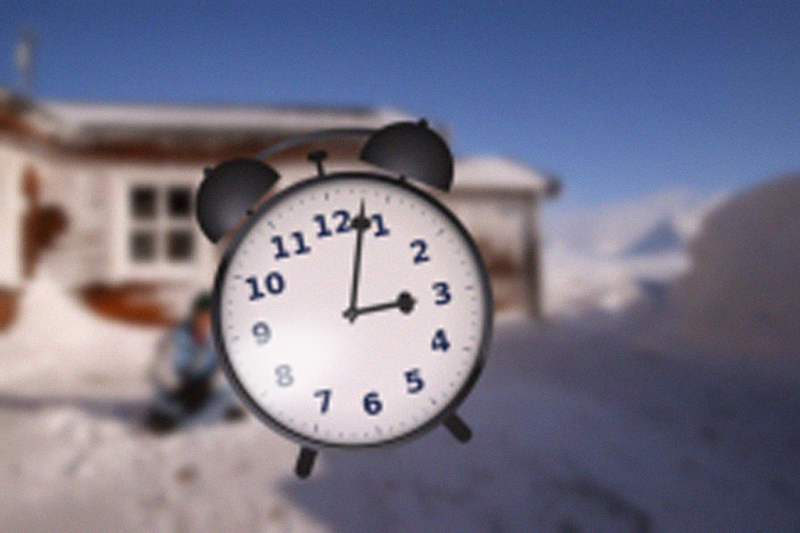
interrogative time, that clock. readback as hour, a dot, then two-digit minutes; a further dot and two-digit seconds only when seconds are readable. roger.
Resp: 3.03
